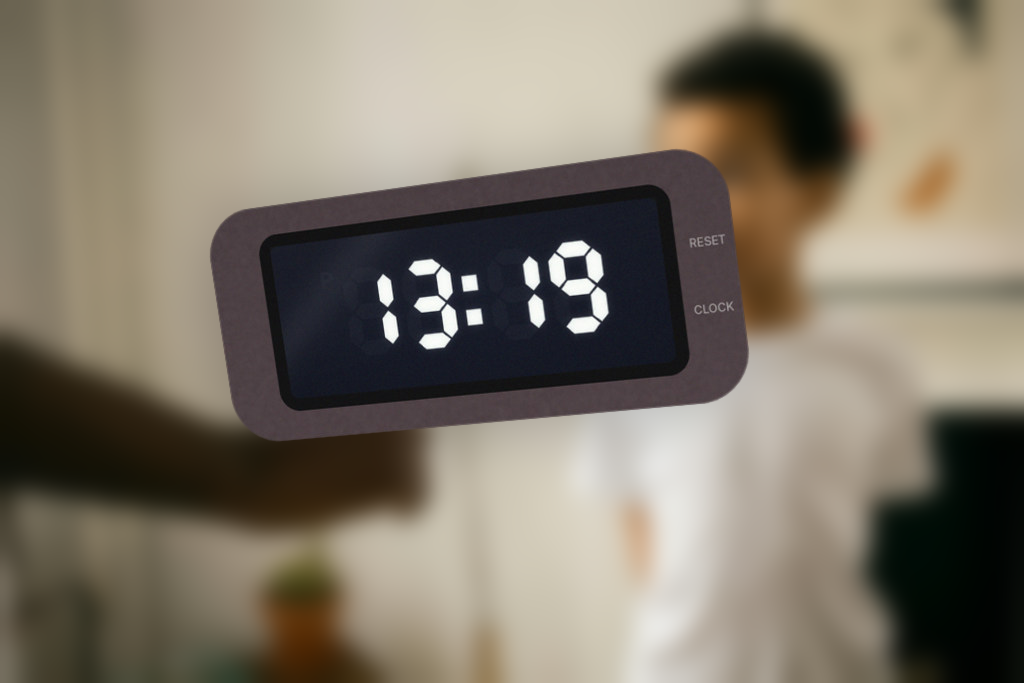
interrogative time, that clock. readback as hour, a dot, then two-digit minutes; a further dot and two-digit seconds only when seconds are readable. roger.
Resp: 13.19
